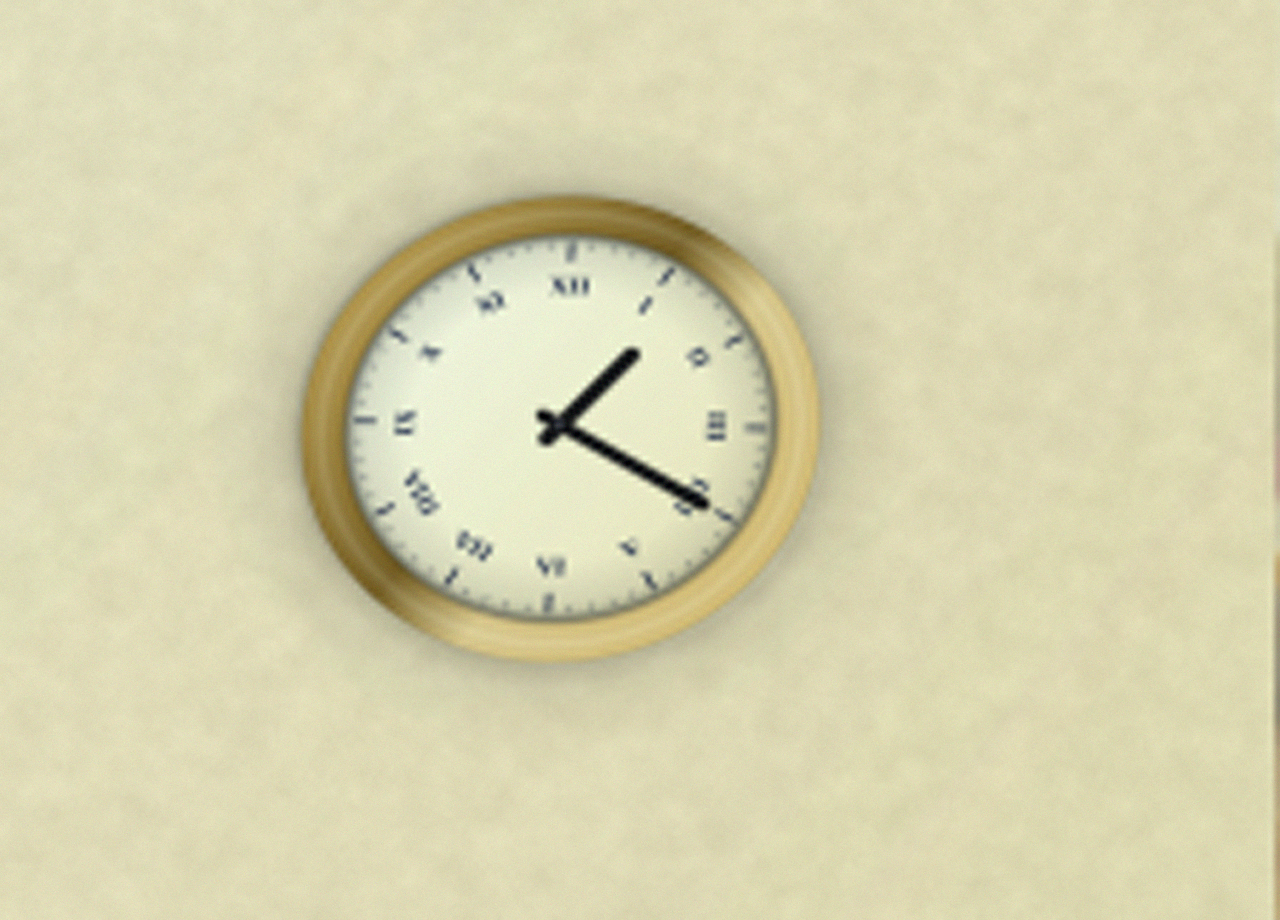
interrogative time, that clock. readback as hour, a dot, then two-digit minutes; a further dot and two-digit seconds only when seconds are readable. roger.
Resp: 1.20
